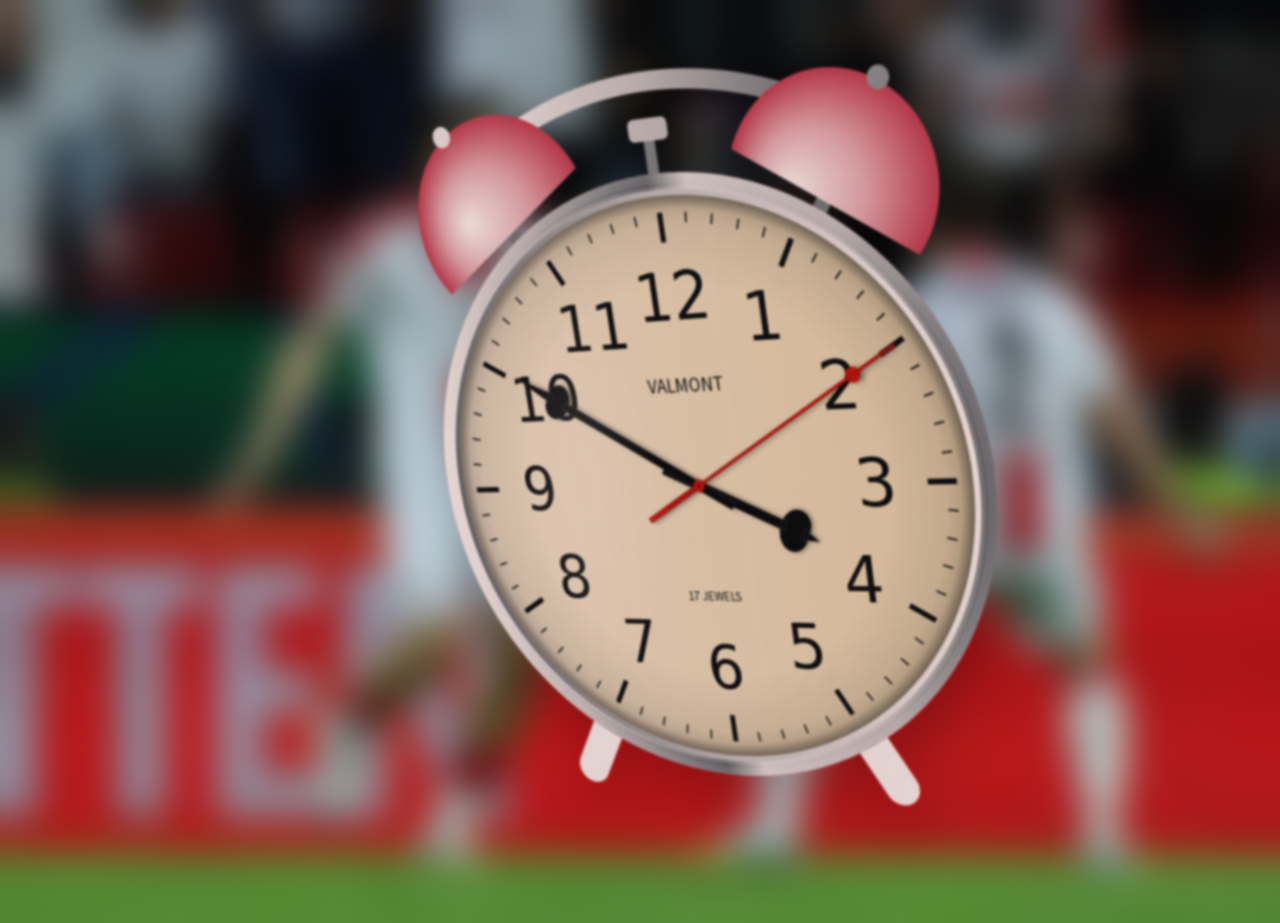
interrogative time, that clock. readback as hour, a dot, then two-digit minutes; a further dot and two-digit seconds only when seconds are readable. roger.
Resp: 3.50.10
